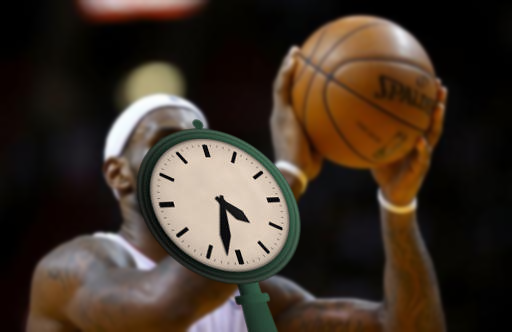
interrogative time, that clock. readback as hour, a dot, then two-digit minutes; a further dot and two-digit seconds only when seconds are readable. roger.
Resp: 4.32
